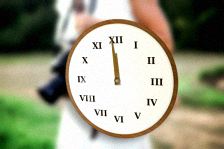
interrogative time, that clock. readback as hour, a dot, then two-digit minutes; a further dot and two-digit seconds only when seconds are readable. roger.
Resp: 11.59
